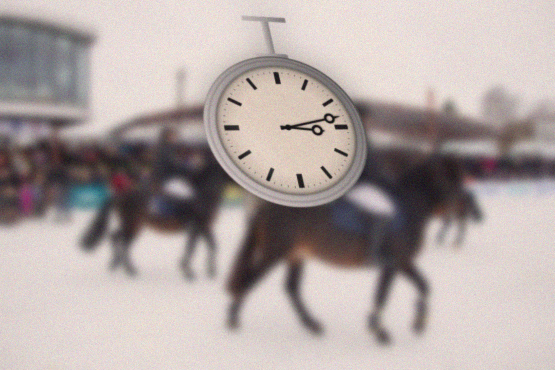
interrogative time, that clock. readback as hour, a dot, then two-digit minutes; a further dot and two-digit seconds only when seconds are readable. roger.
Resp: 3.13
